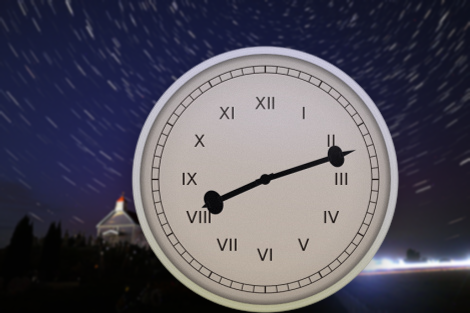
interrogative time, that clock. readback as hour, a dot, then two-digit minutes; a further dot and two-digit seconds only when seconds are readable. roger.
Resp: 8.12
